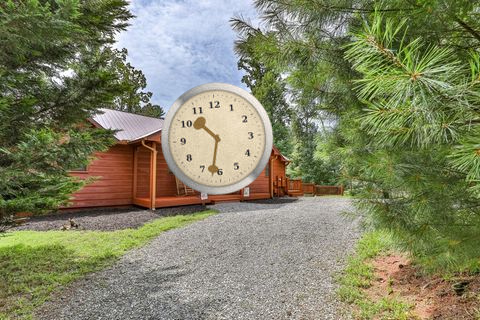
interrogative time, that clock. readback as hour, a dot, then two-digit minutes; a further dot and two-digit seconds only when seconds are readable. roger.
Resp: 10.32
